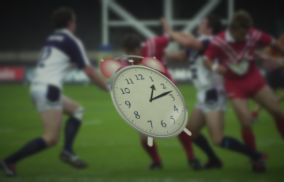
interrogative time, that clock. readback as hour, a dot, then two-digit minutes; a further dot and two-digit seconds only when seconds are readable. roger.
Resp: 1.13
